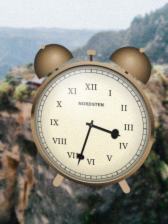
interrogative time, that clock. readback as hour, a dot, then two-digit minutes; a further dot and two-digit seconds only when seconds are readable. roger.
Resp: 3.33
